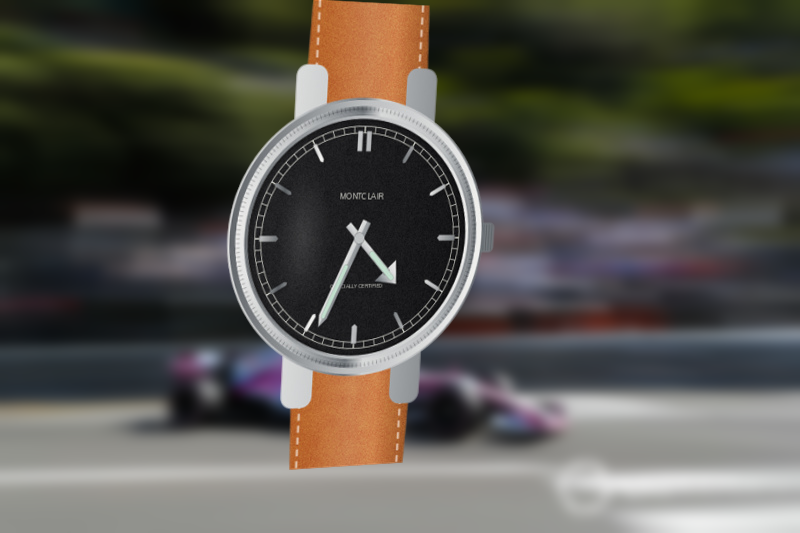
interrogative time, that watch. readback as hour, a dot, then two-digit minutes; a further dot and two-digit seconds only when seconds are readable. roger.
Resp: 4.34
